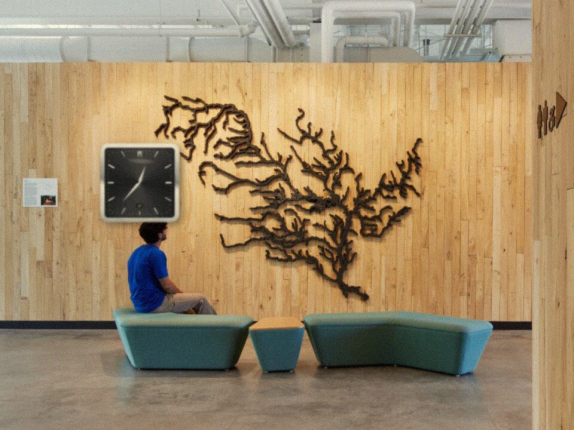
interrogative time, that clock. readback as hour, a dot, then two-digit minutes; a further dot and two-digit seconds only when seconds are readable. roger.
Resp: 12.37
